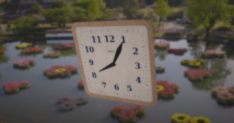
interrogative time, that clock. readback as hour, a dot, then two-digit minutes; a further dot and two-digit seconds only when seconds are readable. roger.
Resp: 8.05
